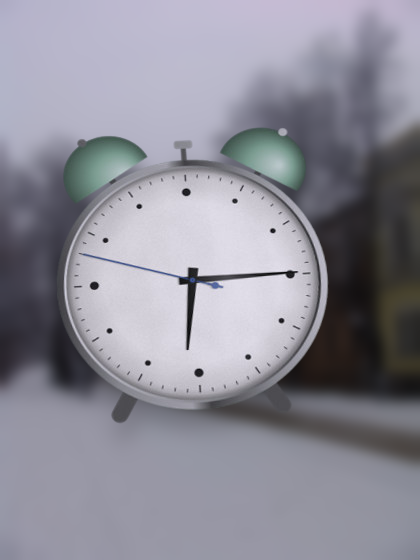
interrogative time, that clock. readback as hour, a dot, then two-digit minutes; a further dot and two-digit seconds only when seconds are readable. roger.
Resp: 6.14.48
